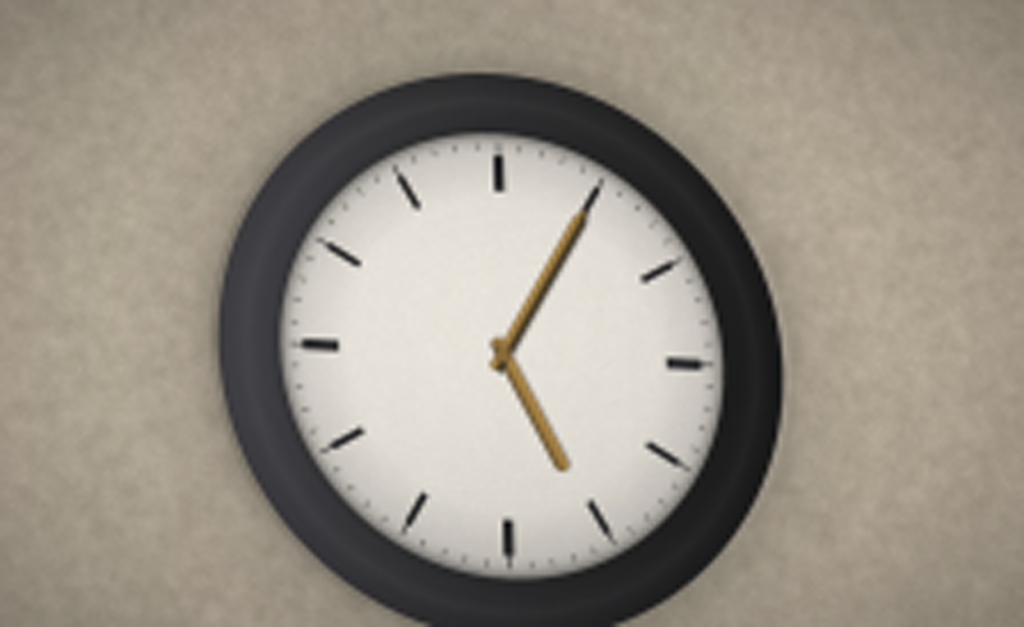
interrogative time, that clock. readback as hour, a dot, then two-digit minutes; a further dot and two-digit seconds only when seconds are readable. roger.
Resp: 5.05
